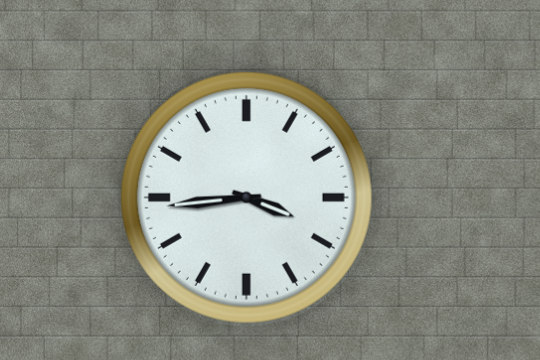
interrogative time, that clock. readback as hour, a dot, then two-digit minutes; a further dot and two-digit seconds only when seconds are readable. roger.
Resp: 3.44
